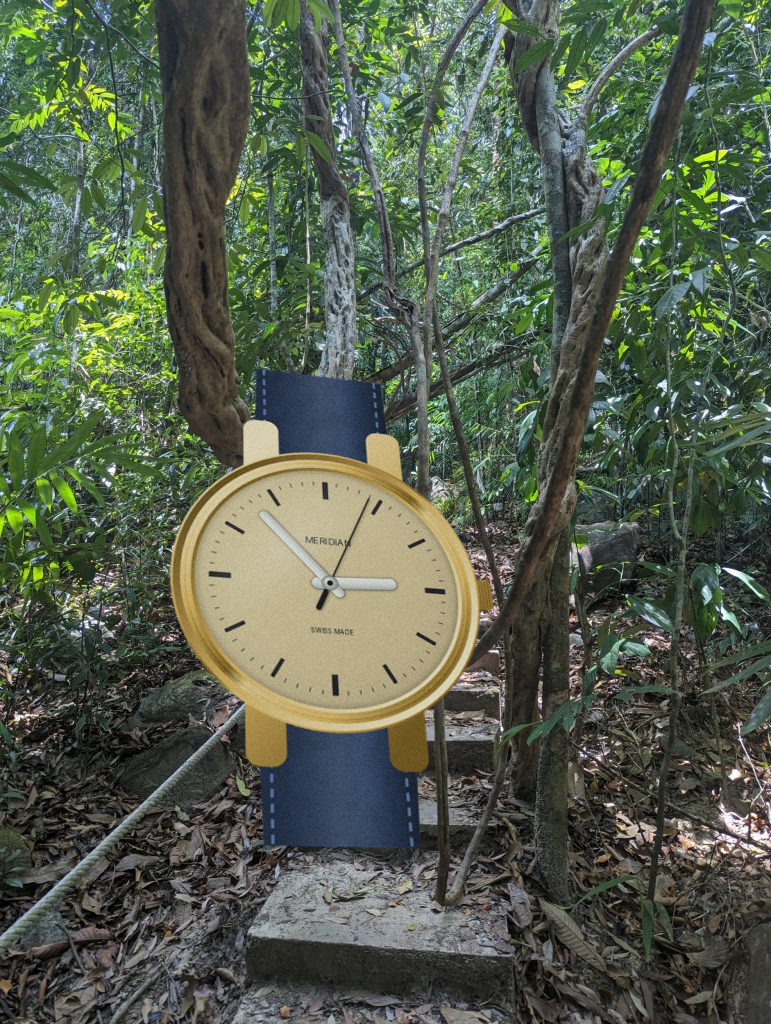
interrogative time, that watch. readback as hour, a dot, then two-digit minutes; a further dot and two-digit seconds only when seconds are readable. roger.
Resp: 2.53.04
